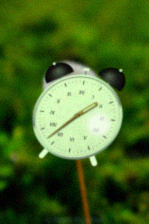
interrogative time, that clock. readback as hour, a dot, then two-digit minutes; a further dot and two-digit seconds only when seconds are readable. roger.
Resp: 1.37
